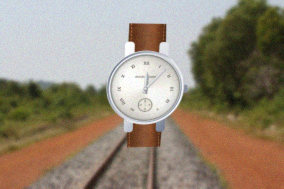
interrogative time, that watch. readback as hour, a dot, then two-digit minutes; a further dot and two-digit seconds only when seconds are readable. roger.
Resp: 12.07
